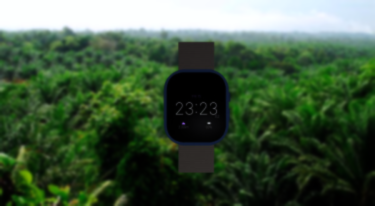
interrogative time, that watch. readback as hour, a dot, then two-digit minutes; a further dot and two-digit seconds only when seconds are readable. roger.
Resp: 23.23
